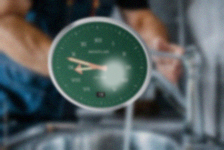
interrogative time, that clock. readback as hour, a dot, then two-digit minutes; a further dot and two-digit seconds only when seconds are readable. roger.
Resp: 8.48
